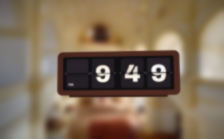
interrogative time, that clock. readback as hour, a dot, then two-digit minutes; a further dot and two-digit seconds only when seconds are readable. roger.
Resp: 9.49
